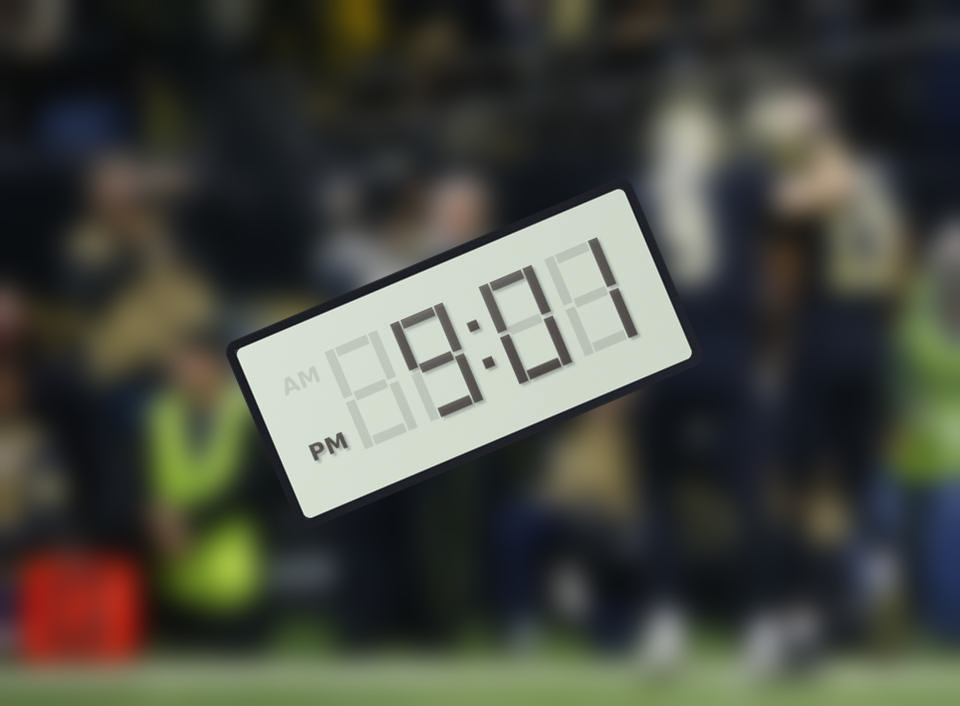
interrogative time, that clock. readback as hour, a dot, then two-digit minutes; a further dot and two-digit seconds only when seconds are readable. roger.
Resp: 9.01
